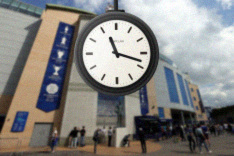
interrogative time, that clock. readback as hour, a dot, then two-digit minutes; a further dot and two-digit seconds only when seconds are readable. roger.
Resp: 11.18
